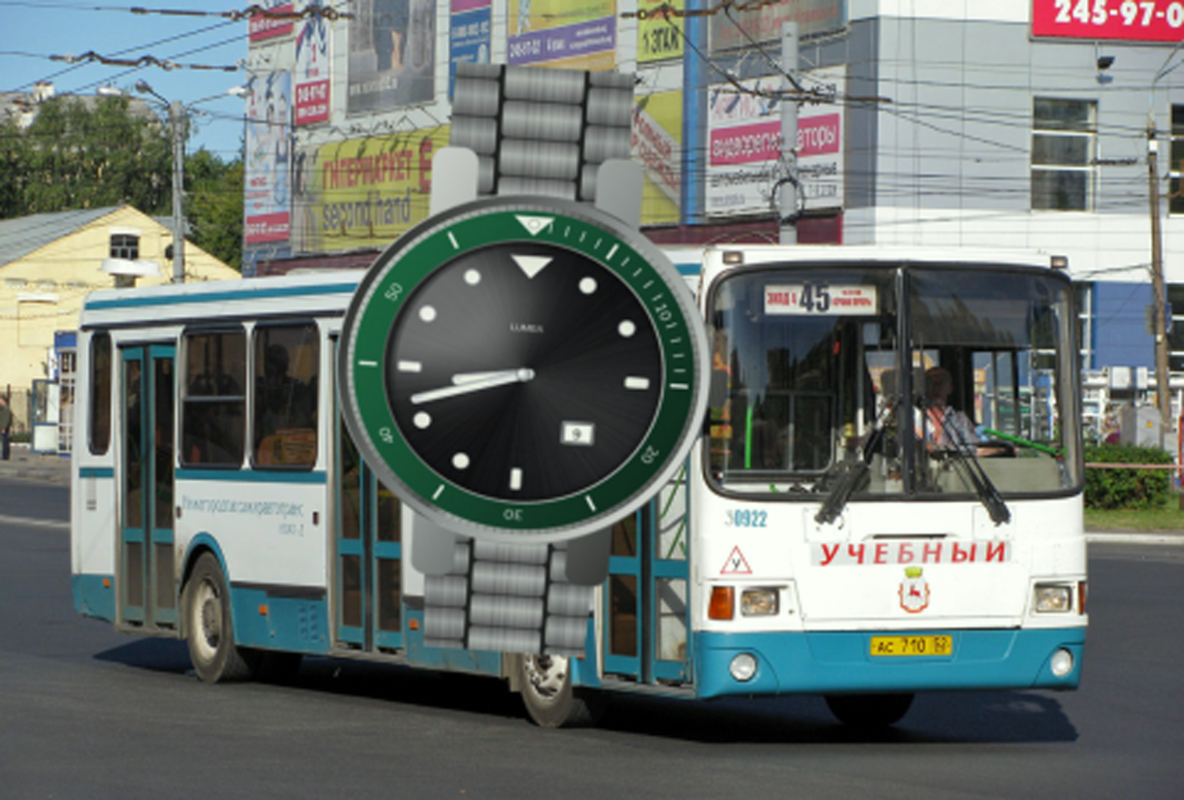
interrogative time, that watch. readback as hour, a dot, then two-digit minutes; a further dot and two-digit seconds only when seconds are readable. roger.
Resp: 8.42
